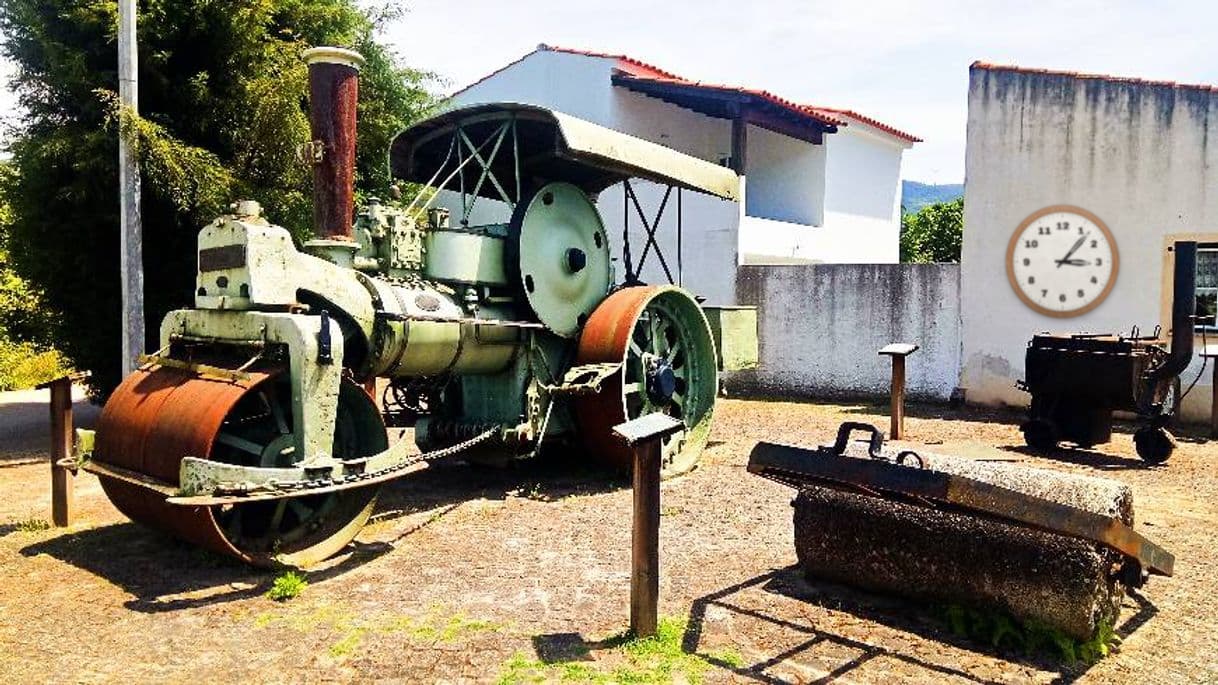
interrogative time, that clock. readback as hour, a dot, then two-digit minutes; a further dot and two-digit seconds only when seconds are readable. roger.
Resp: 3.07
